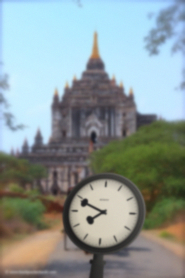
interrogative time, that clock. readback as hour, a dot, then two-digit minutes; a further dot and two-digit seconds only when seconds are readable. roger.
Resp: 7.49
